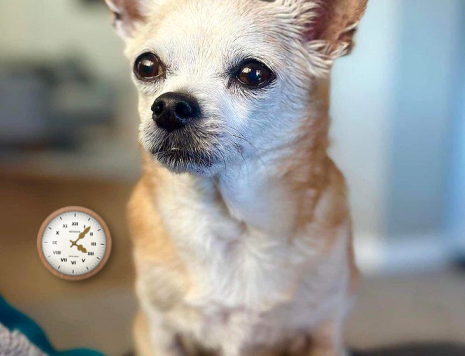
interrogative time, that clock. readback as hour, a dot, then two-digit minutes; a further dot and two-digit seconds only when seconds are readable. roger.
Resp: 4.07
